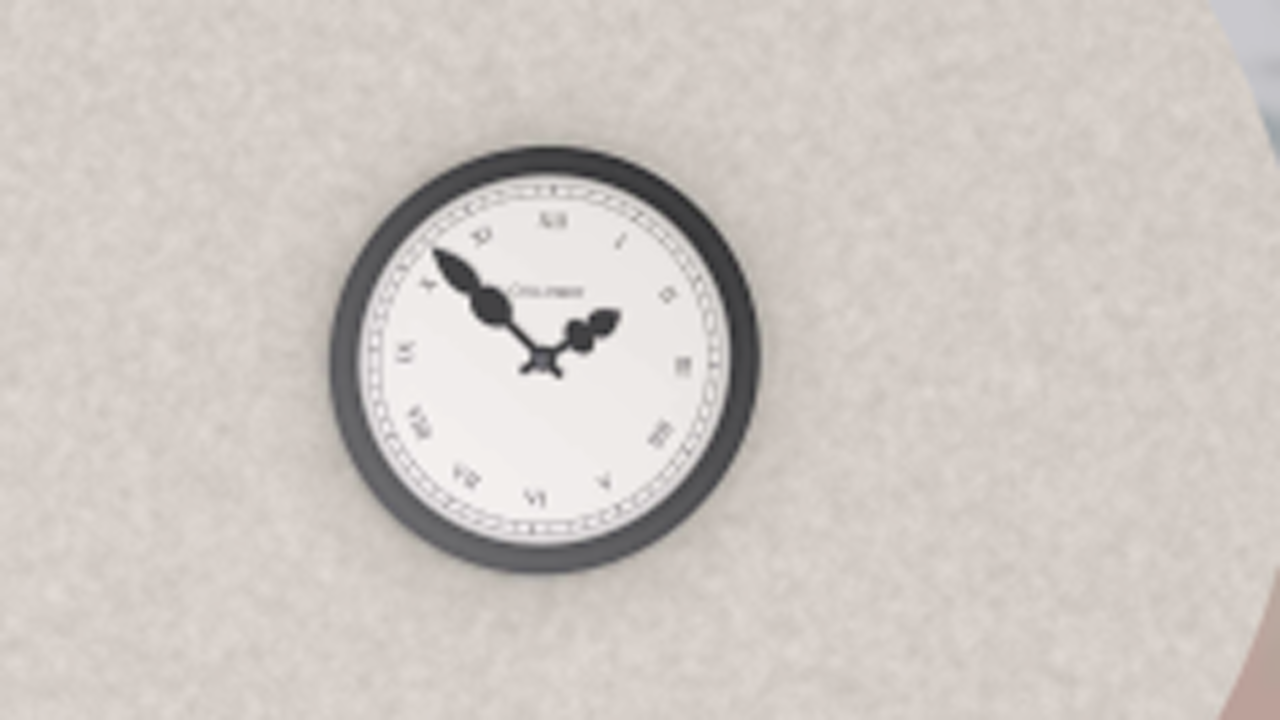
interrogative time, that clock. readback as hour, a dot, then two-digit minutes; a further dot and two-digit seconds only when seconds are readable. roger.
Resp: 1.52
